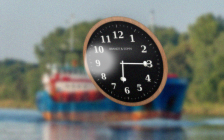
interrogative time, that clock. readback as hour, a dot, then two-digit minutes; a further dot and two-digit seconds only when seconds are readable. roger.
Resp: 6.15
